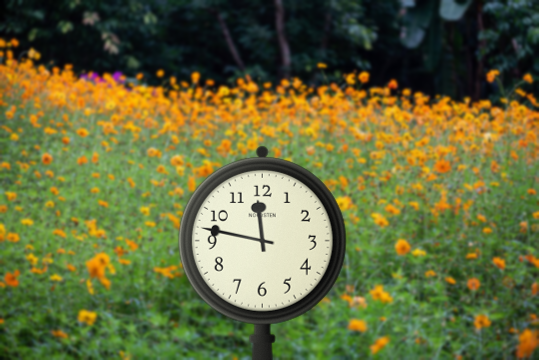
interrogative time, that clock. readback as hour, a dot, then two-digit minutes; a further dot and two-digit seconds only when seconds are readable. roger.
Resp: 11.47
